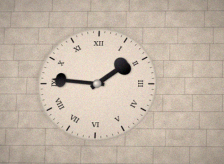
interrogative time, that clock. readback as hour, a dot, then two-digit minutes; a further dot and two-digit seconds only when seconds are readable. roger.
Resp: 1.46
